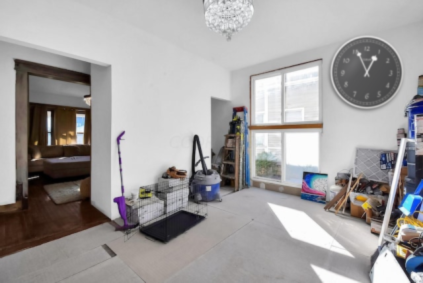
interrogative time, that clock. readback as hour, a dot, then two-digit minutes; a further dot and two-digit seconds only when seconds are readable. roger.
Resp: 12.56
